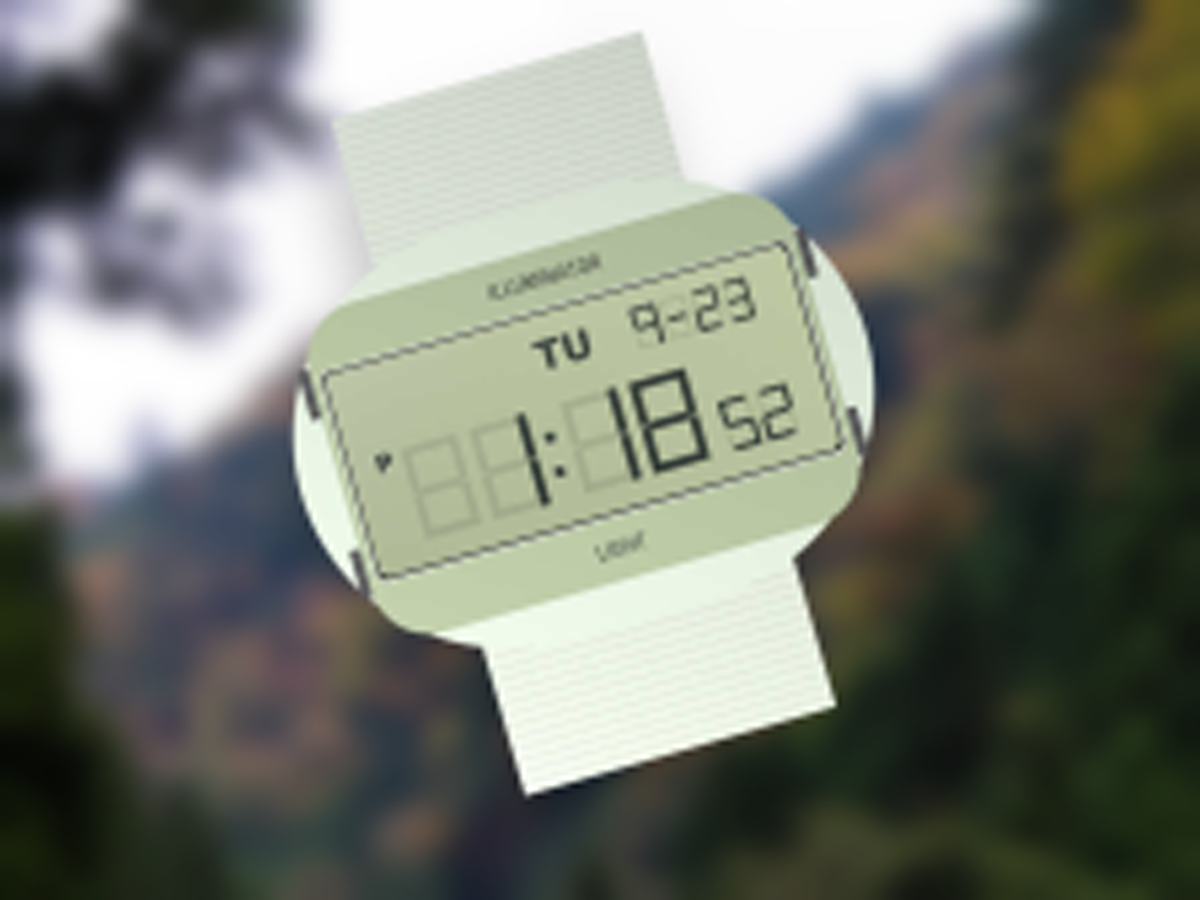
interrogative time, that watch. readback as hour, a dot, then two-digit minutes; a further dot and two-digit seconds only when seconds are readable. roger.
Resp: 1.18.52
